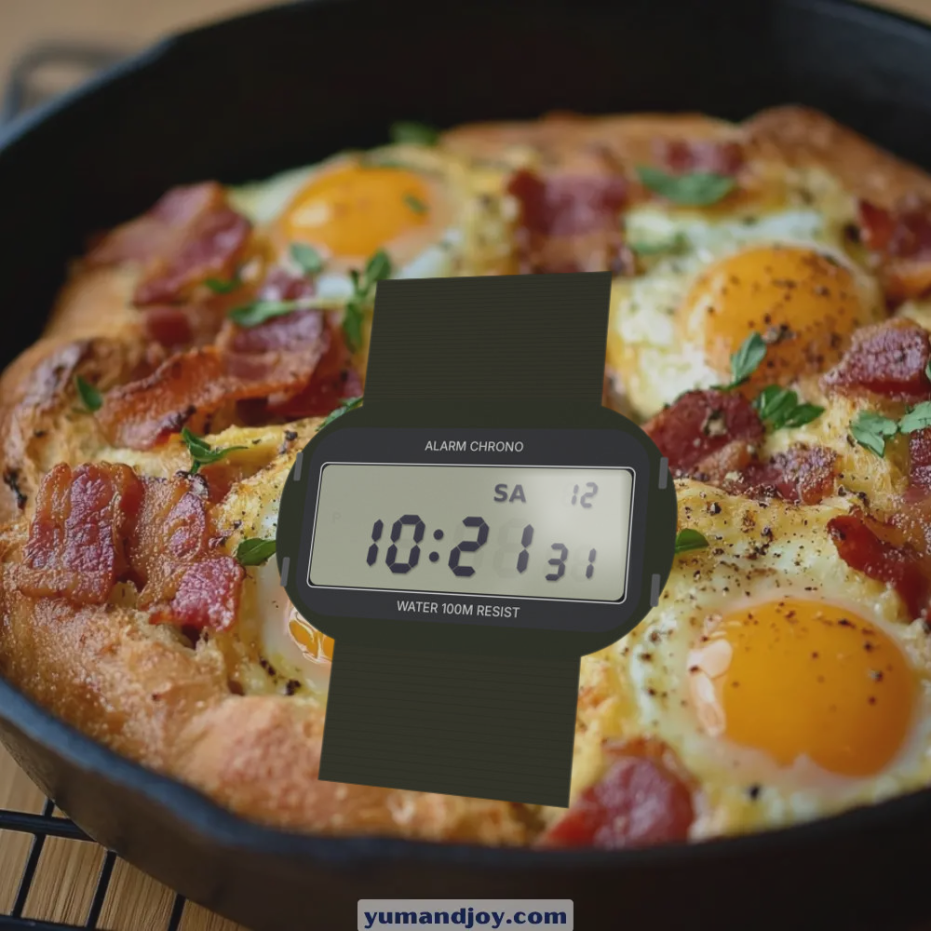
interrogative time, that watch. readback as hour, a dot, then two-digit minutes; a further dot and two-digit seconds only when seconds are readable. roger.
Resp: 10.21.31
